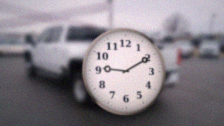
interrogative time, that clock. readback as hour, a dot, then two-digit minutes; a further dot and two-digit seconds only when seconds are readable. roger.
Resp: 9.10
